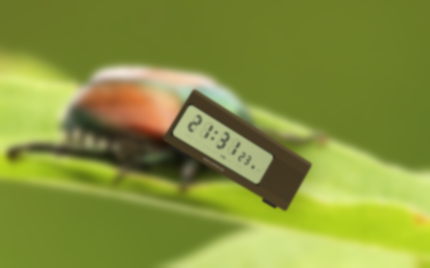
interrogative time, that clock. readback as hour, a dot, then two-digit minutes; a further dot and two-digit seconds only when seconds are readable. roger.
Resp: 21.31
